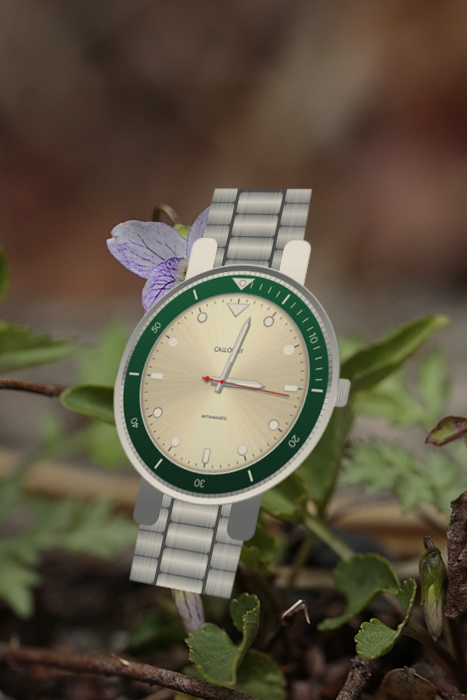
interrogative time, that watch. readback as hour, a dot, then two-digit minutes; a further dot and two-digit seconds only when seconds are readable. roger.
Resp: 3.02.16
